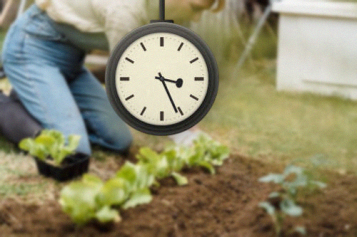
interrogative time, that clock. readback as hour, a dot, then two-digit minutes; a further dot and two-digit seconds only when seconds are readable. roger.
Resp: 3.26
